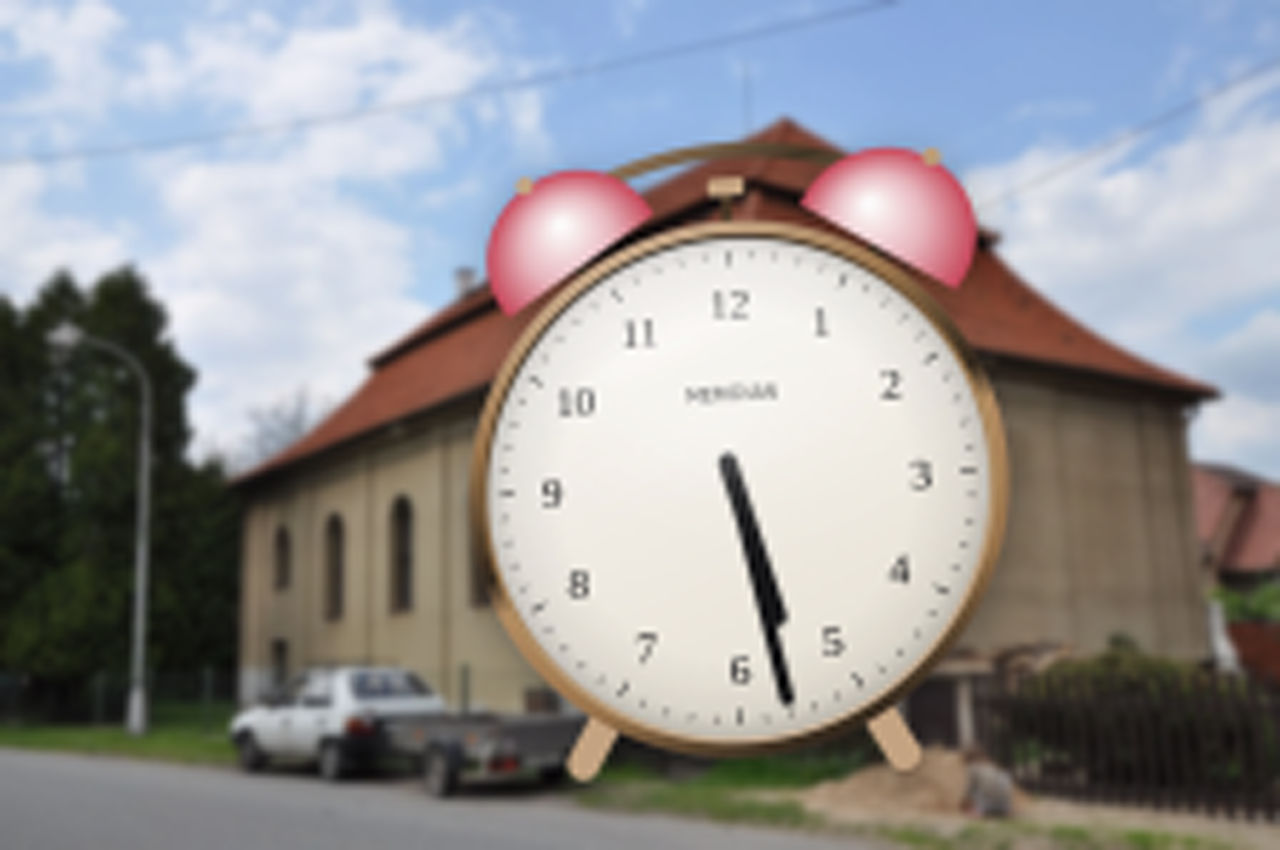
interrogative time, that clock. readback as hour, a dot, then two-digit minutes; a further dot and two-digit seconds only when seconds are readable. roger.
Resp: 5.28
